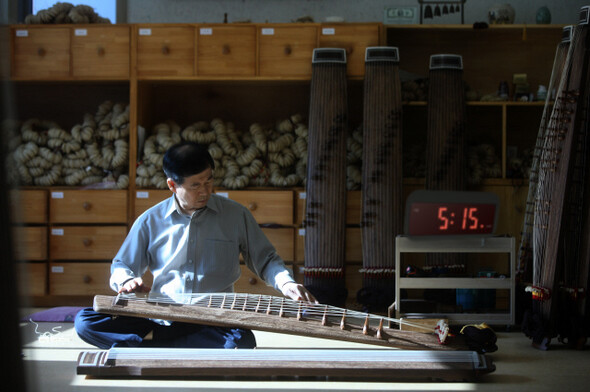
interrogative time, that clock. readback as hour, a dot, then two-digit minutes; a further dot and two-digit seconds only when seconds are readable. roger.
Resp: 5.15
